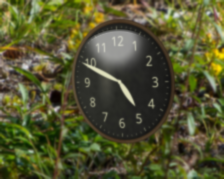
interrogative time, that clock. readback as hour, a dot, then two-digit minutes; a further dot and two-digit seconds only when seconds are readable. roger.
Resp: 4.49
